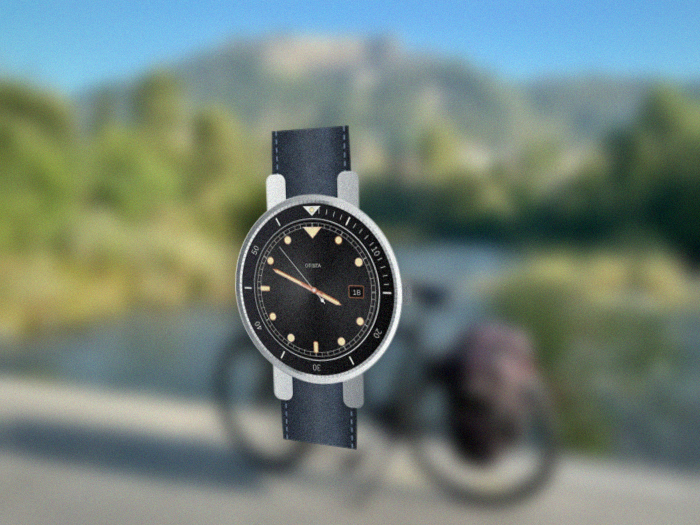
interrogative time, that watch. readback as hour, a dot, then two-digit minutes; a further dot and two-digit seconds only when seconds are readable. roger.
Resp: 3.48.53
